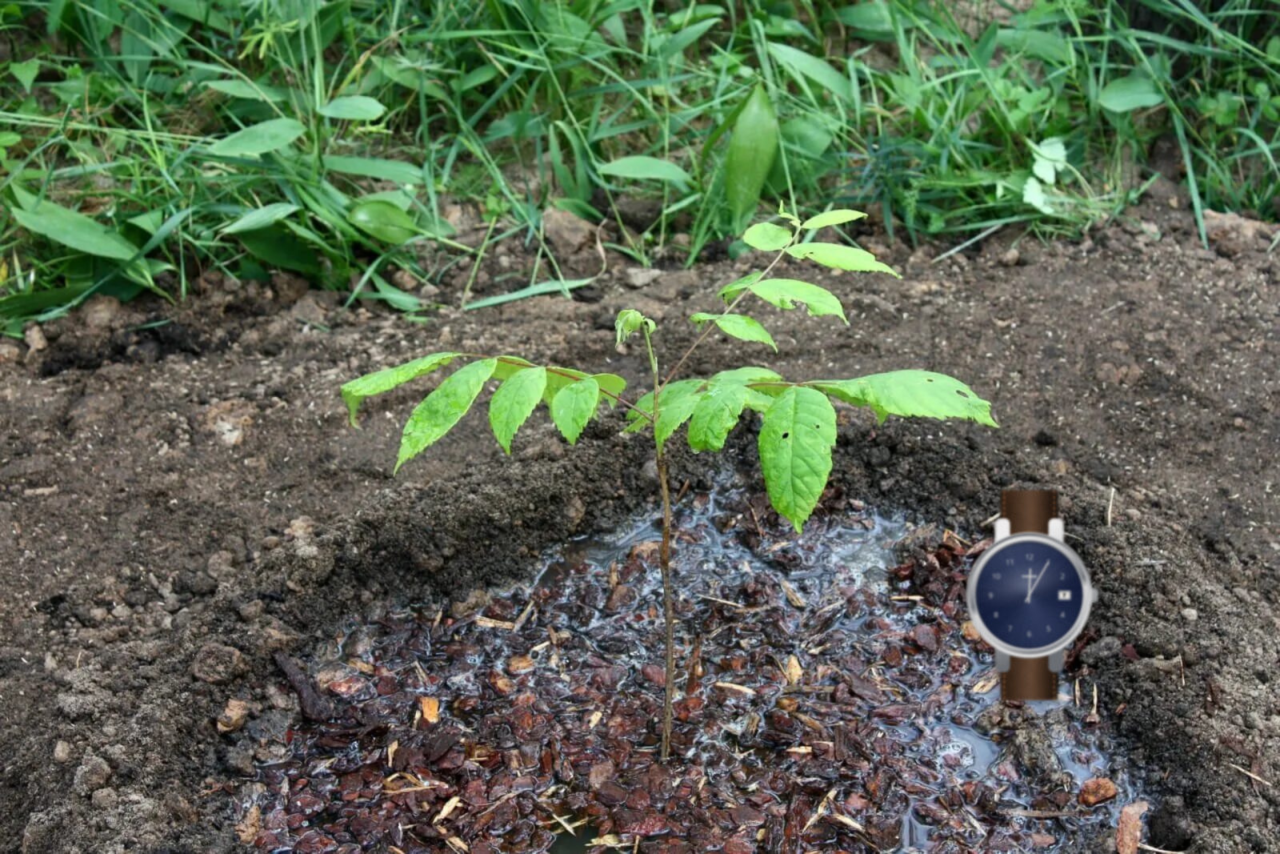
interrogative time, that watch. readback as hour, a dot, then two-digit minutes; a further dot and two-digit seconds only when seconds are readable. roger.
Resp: 12.05
